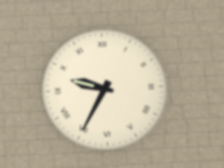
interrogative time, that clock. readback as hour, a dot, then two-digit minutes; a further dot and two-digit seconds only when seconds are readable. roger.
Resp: 9.35
